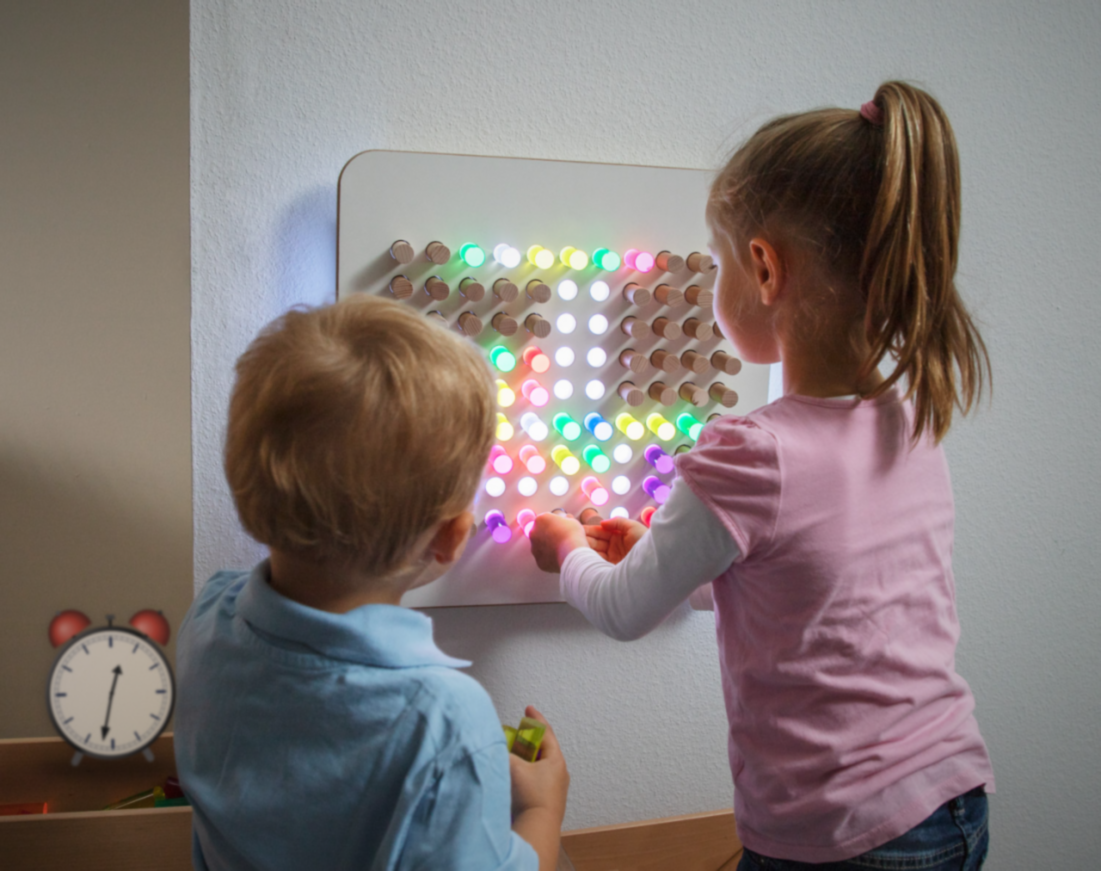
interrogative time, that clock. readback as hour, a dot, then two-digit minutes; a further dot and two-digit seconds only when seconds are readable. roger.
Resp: 12.32
